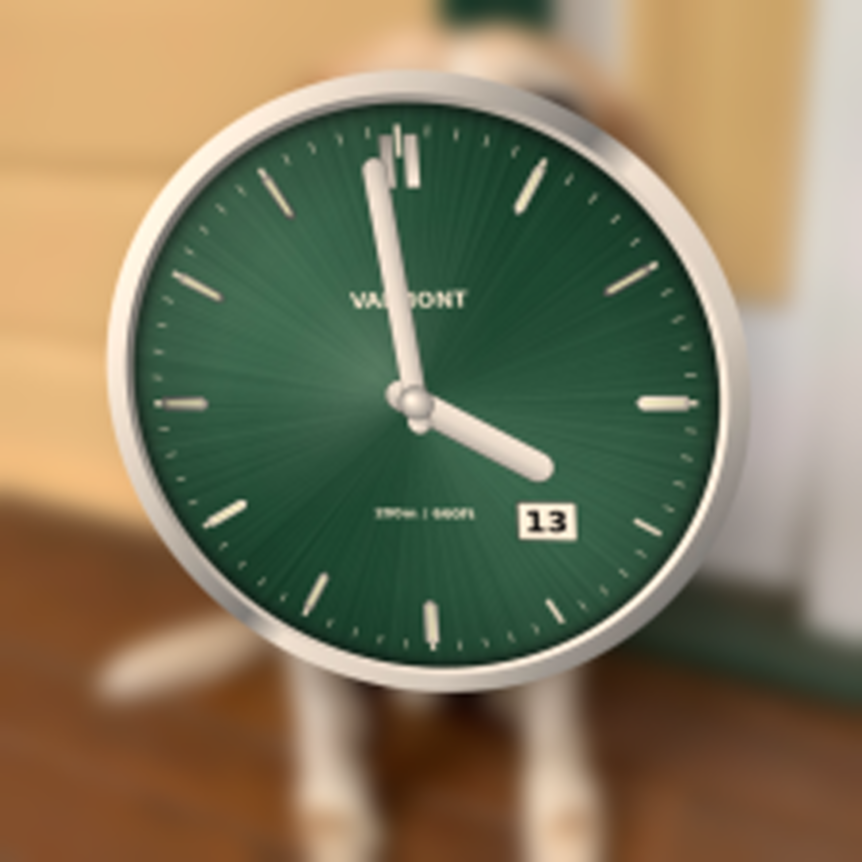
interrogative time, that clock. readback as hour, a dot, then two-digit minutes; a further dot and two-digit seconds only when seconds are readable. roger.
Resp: 3.59
